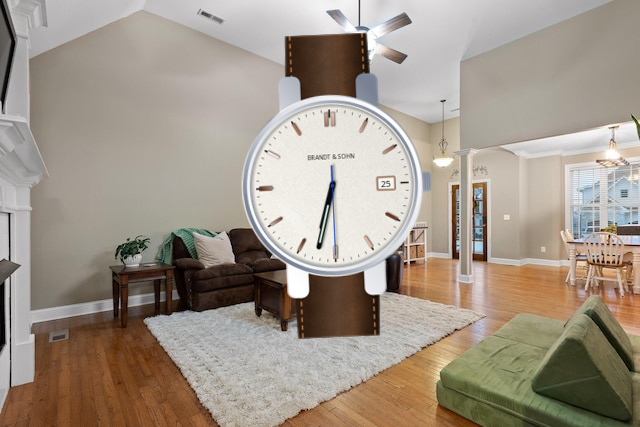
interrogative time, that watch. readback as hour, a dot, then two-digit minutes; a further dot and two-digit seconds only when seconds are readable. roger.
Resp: 6.32.30
